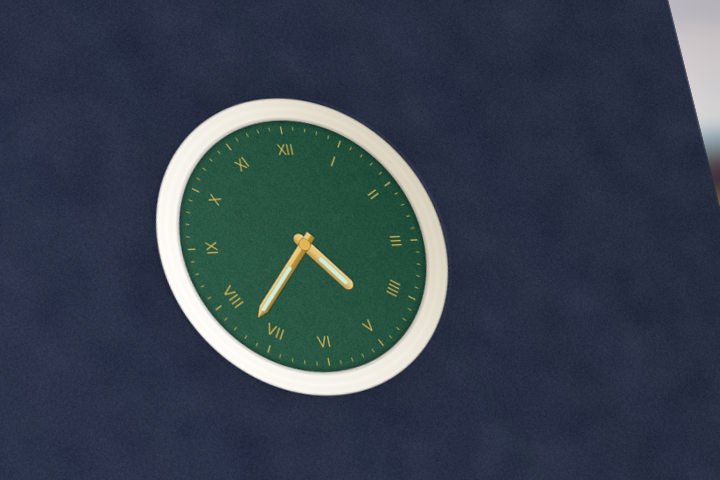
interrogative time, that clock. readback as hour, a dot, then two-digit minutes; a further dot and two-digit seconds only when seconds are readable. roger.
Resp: 4.37
